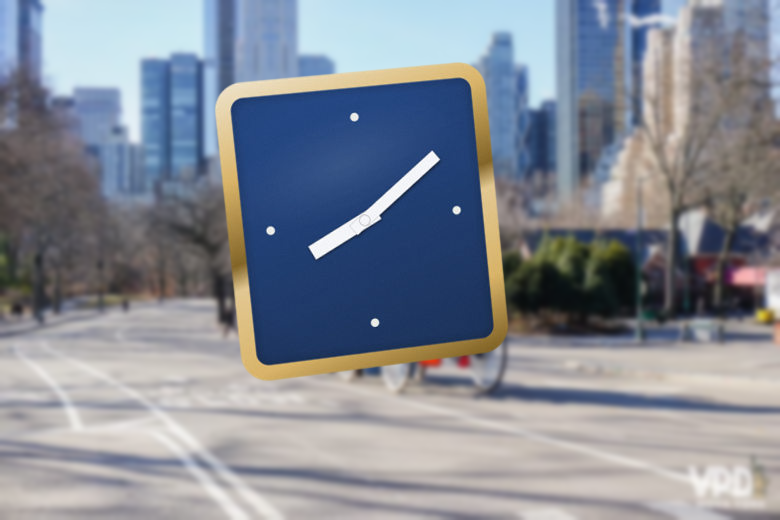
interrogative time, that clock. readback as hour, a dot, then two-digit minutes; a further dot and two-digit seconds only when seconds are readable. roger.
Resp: 8.09
